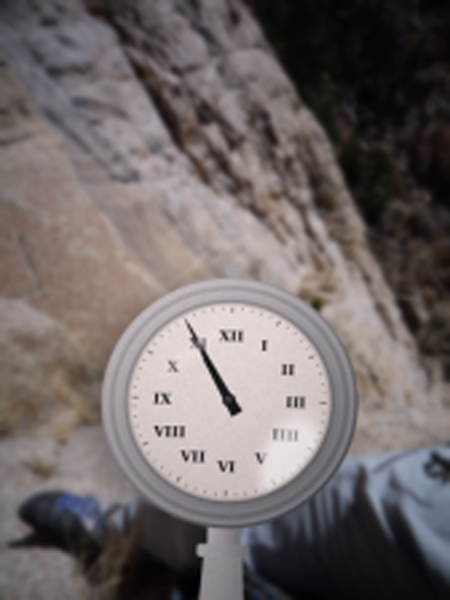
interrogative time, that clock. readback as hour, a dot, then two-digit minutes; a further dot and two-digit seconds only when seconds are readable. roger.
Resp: 10.55
